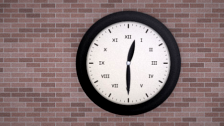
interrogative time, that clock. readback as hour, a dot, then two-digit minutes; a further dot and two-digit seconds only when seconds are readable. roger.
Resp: 12.30
